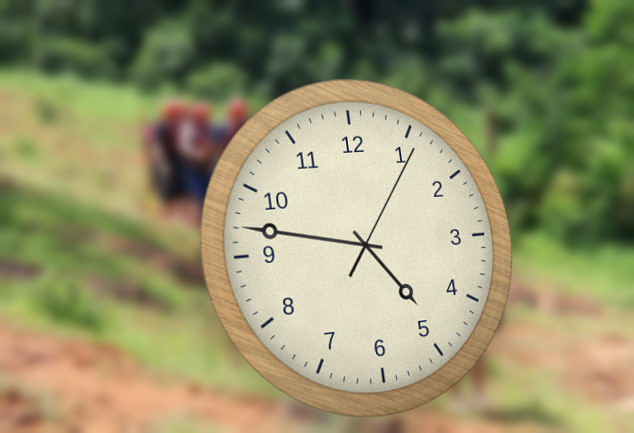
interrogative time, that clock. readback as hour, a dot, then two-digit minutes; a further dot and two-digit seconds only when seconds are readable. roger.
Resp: 4.47.06
